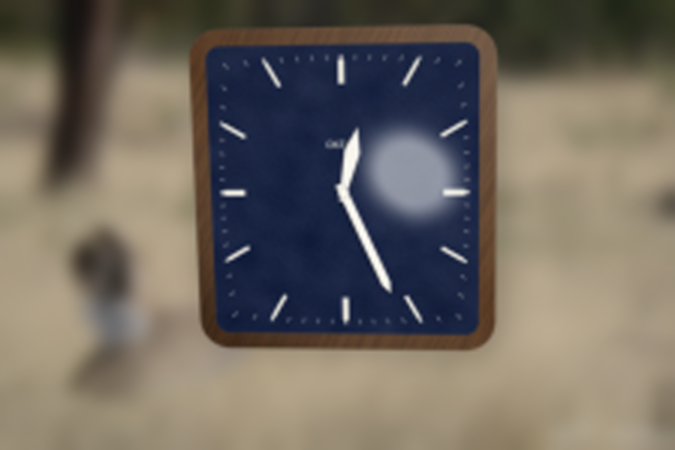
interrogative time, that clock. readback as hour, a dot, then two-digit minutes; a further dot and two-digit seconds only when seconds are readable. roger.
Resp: 12.26
